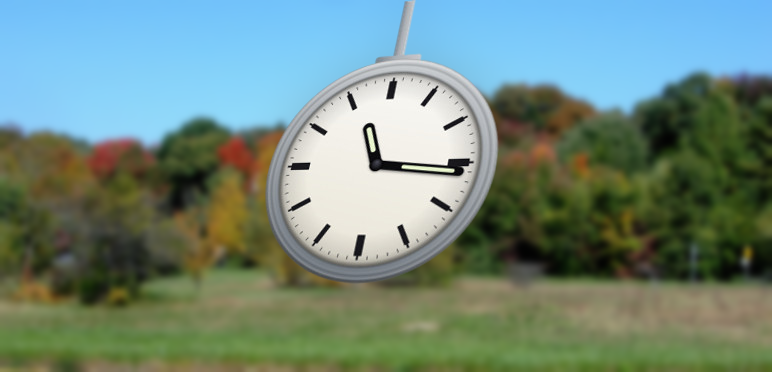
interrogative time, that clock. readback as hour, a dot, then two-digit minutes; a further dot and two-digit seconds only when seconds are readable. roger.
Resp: 11.16
